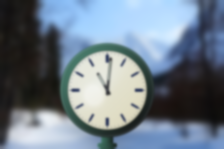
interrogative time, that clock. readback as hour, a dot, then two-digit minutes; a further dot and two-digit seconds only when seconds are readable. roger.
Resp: 11.01
